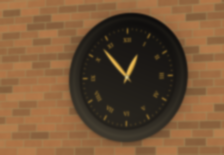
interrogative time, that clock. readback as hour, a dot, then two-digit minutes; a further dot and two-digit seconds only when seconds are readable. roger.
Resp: 12.53
